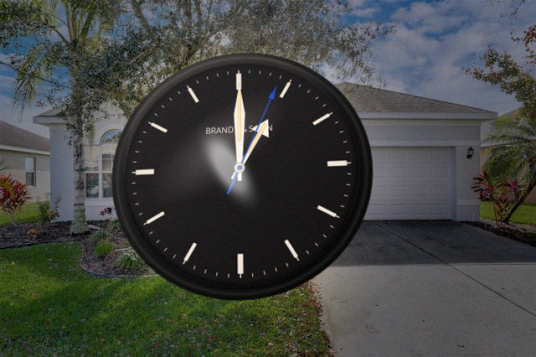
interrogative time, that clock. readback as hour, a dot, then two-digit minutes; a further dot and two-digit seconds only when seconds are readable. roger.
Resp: 1.00.04
